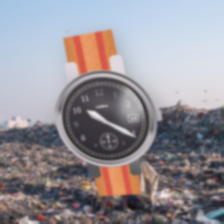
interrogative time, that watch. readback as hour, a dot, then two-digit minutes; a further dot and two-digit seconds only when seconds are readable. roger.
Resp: 10.21
